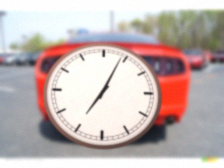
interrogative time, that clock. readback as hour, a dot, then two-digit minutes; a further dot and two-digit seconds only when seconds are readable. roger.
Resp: 7.04
